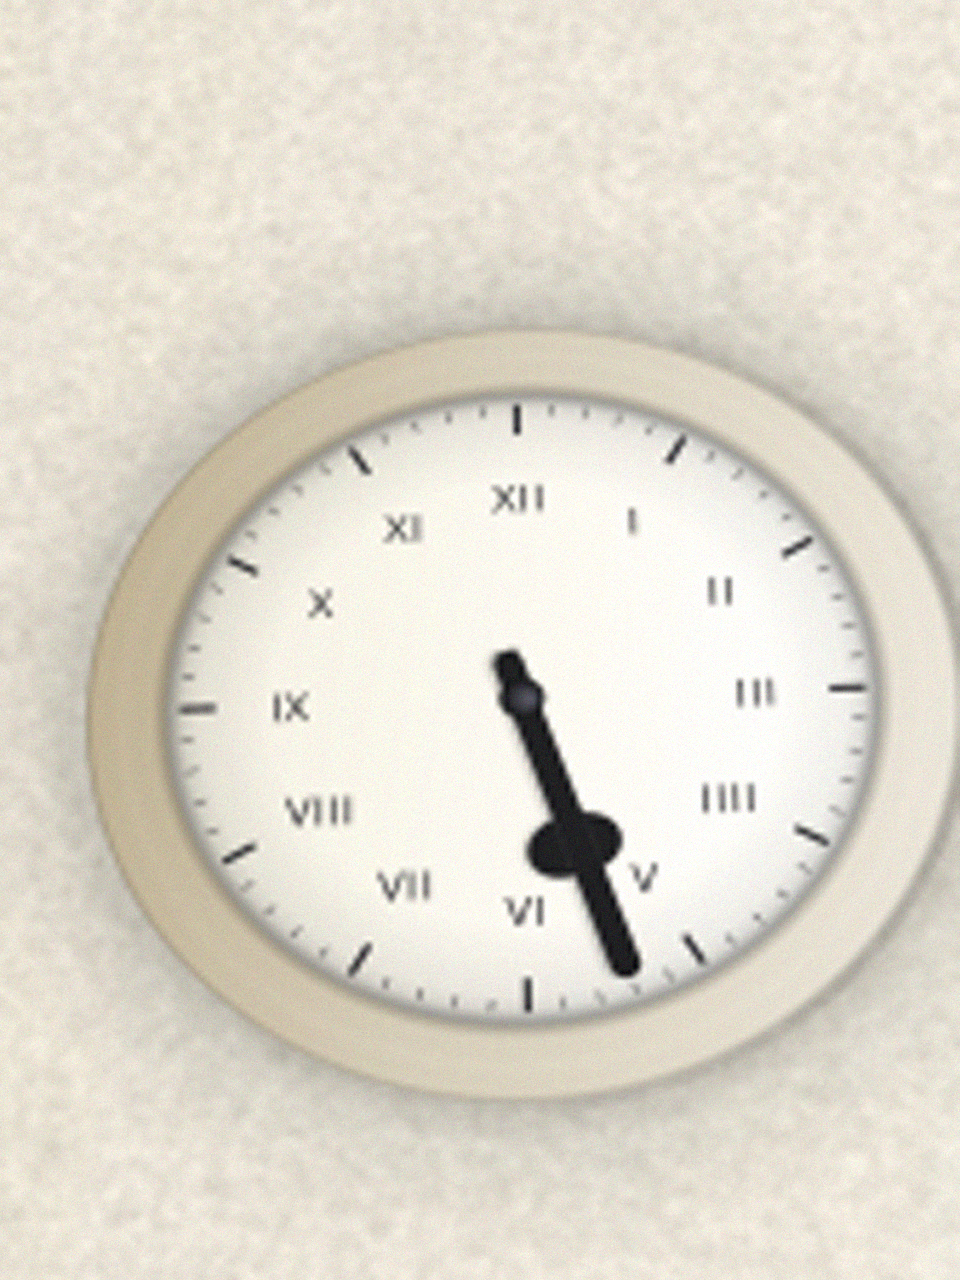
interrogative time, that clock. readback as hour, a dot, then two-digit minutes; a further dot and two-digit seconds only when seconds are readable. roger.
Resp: 5.27
